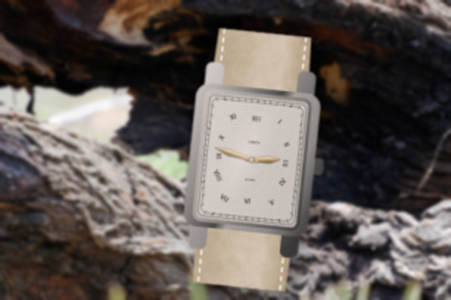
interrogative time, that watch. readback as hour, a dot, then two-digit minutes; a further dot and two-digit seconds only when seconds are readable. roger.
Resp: 2.47
